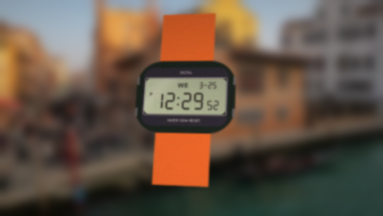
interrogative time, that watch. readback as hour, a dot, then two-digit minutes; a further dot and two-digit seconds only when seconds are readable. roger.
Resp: 12.29
